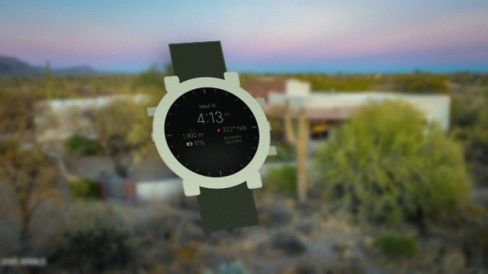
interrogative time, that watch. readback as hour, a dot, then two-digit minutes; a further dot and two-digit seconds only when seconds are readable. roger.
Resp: 4.13
